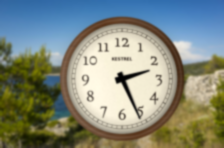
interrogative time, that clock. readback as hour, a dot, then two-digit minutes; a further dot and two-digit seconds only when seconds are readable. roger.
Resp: 2.26
